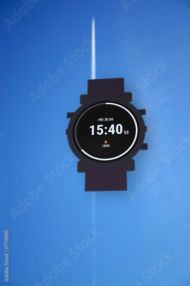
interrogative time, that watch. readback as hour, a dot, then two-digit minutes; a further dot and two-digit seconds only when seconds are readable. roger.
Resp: 15.40
